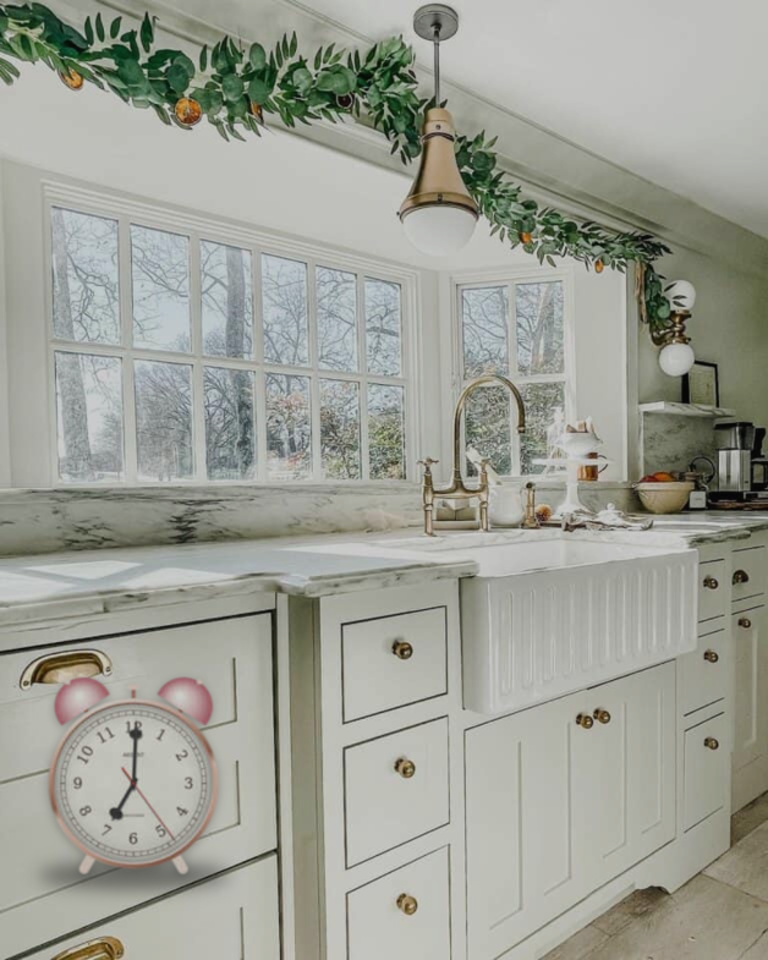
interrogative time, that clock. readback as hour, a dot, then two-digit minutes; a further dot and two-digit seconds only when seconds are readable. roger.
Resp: 7.00.24
